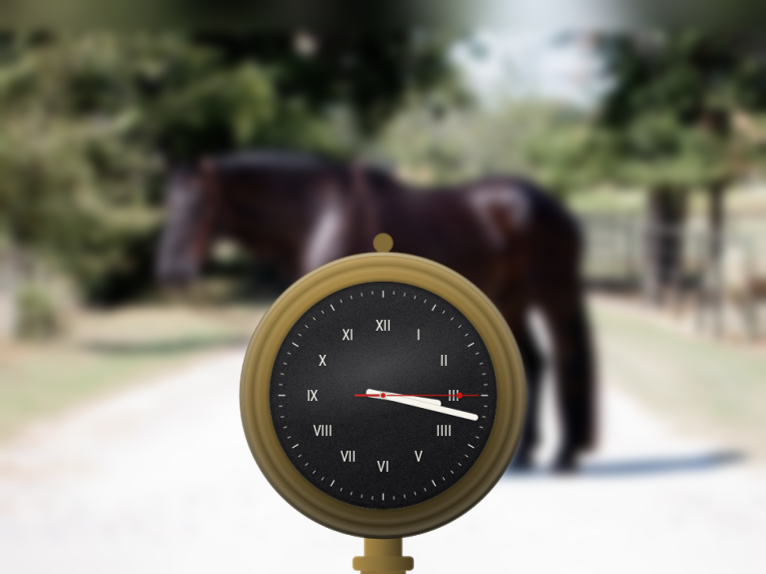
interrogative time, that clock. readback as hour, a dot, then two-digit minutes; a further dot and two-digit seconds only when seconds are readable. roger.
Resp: 3.17.15
